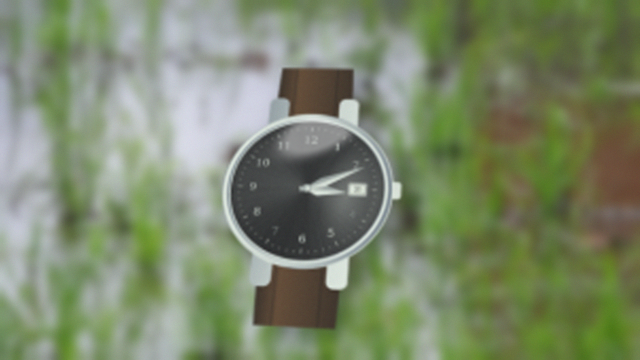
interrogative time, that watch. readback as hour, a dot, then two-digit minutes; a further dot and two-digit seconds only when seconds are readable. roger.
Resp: 3.11
